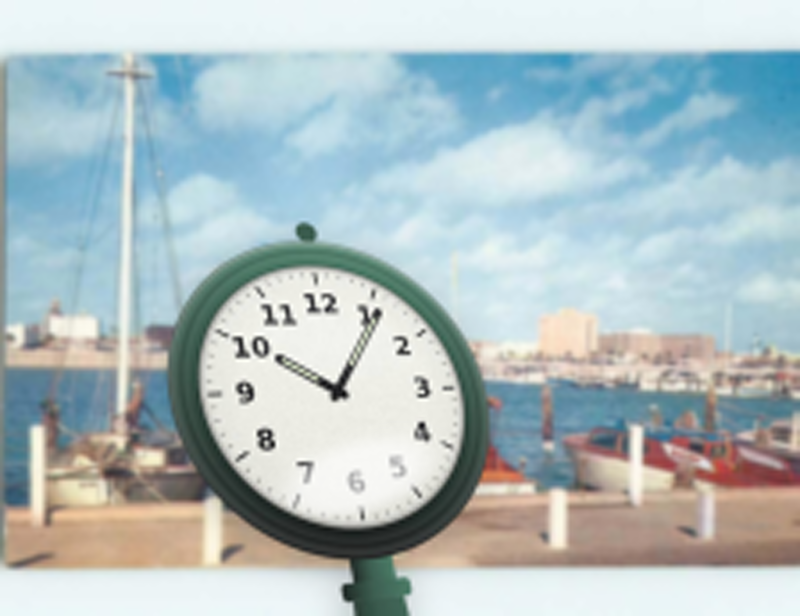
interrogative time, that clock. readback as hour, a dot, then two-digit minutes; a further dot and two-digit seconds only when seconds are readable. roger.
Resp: 10.06
